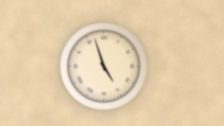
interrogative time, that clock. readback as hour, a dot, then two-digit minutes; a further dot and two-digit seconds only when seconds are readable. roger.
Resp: 4.57
